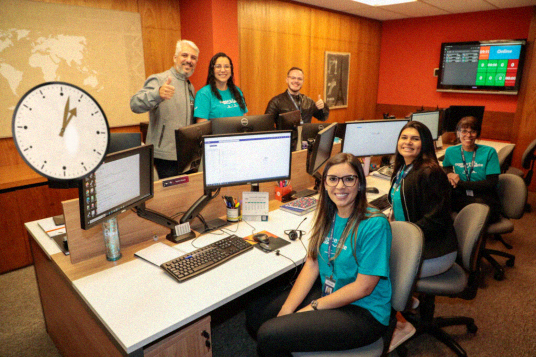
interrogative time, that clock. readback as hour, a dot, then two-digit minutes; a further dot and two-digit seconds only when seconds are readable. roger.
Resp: 1.02
